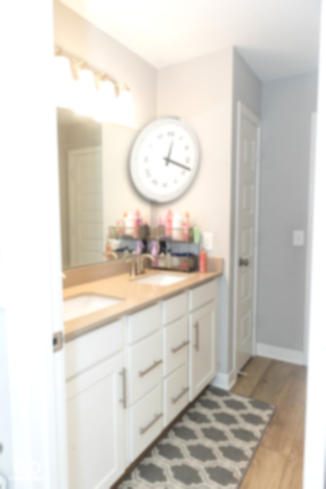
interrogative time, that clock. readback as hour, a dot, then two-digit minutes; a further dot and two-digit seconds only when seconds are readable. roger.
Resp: 12.18
